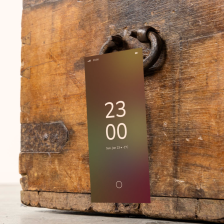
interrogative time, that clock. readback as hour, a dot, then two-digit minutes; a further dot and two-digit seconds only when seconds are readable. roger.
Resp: 23.00
